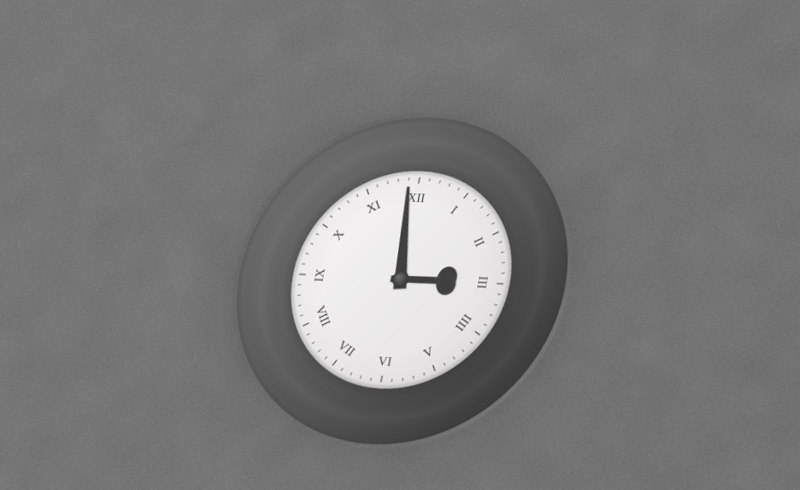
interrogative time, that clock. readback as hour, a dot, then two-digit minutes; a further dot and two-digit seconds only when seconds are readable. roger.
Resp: 2.59
